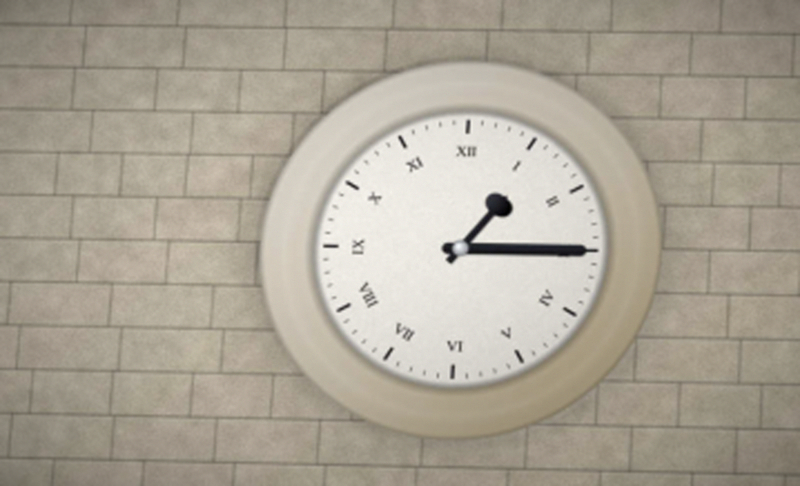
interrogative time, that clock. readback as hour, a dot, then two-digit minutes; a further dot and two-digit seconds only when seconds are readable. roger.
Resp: 1.15
